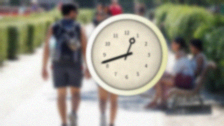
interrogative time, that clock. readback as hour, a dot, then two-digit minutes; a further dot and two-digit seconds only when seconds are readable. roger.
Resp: 12.42
